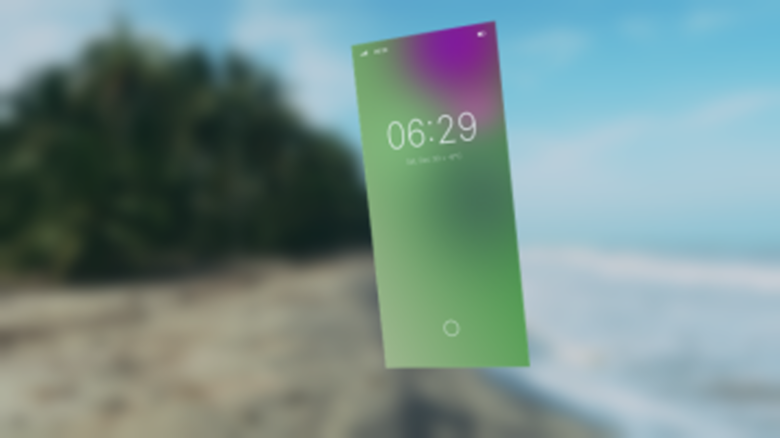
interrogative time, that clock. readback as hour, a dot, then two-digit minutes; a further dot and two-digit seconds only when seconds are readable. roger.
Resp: 6.29
